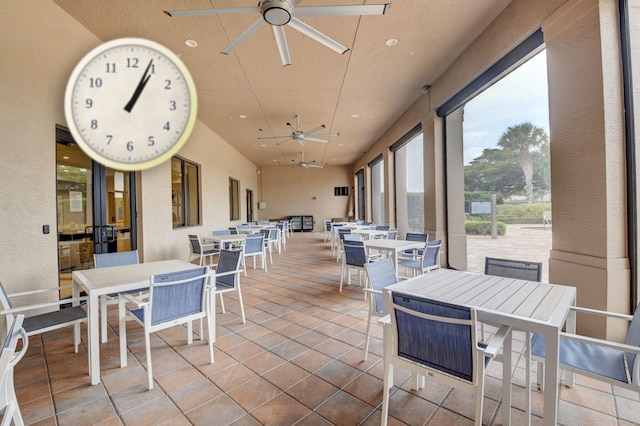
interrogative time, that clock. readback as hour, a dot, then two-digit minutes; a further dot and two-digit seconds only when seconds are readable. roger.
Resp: 1.04
